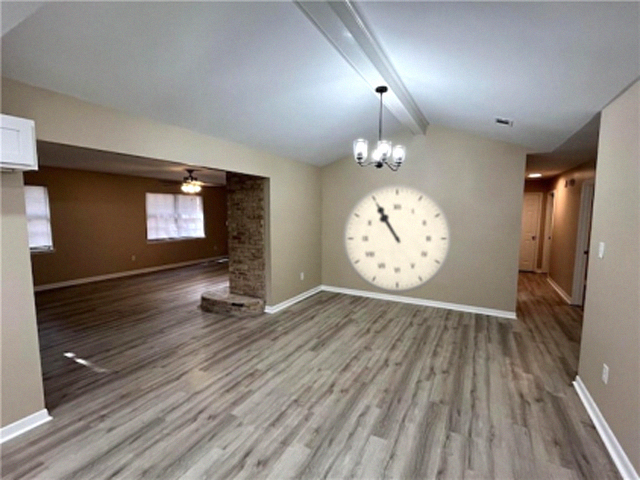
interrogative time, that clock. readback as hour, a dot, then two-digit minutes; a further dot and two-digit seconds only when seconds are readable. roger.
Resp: 10.55
